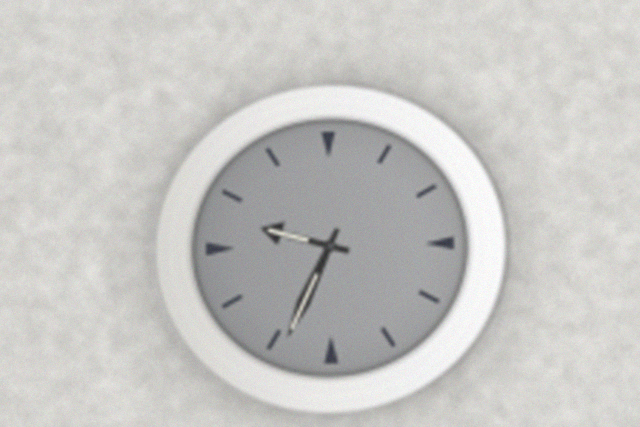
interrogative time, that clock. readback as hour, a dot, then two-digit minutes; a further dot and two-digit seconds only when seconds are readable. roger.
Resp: 9.34
